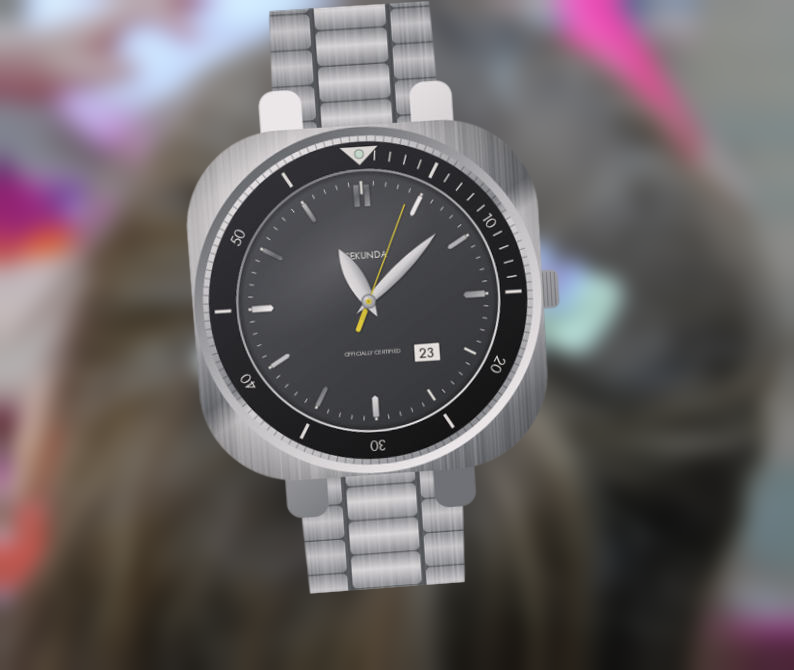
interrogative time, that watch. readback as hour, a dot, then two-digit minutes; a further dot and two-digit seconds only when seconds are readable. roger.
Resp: 11.08.04
